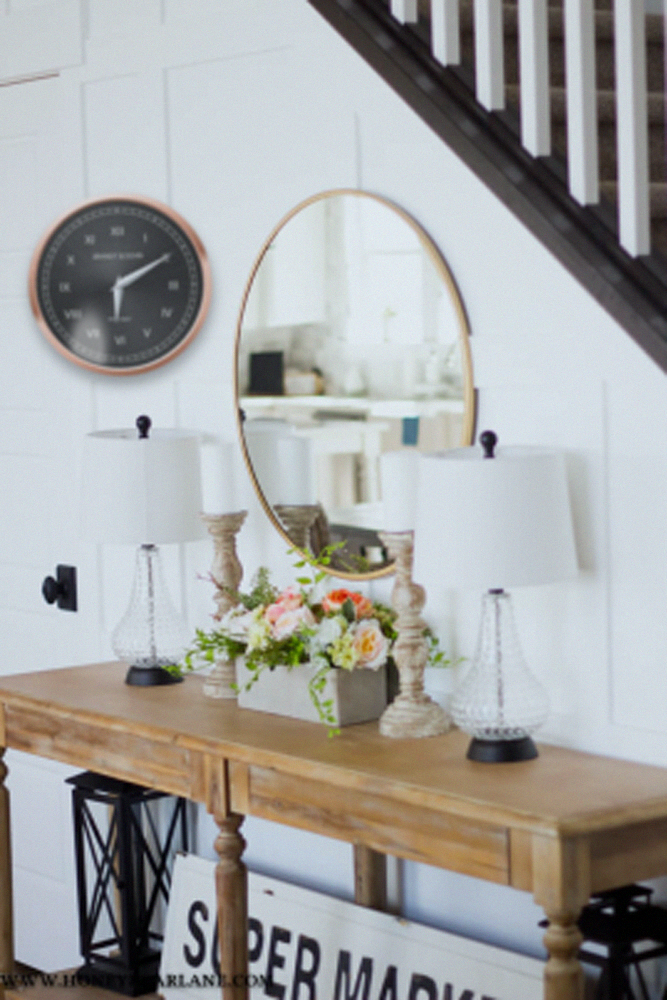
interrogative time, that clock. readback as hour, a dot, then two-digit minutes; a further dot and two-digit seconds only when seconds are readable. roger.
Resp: 6.10
